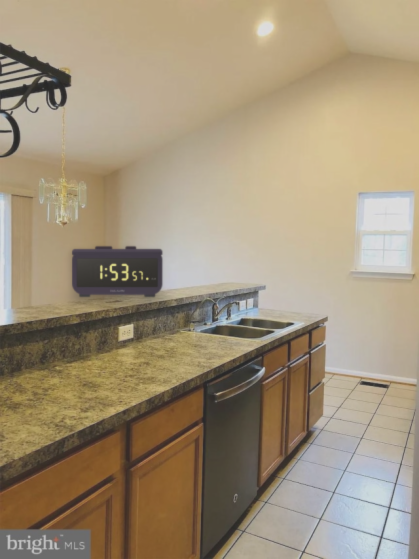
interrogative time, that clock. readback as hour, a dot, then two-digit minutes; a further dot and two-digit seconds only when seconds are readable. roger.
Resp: 1.53.57
